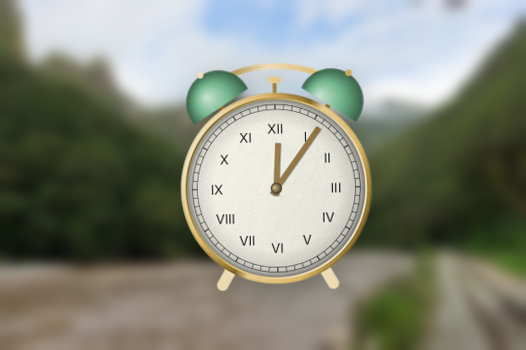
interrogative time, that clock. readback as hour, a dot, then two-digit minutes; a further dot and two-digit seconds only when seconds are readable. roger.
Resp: 12.06
